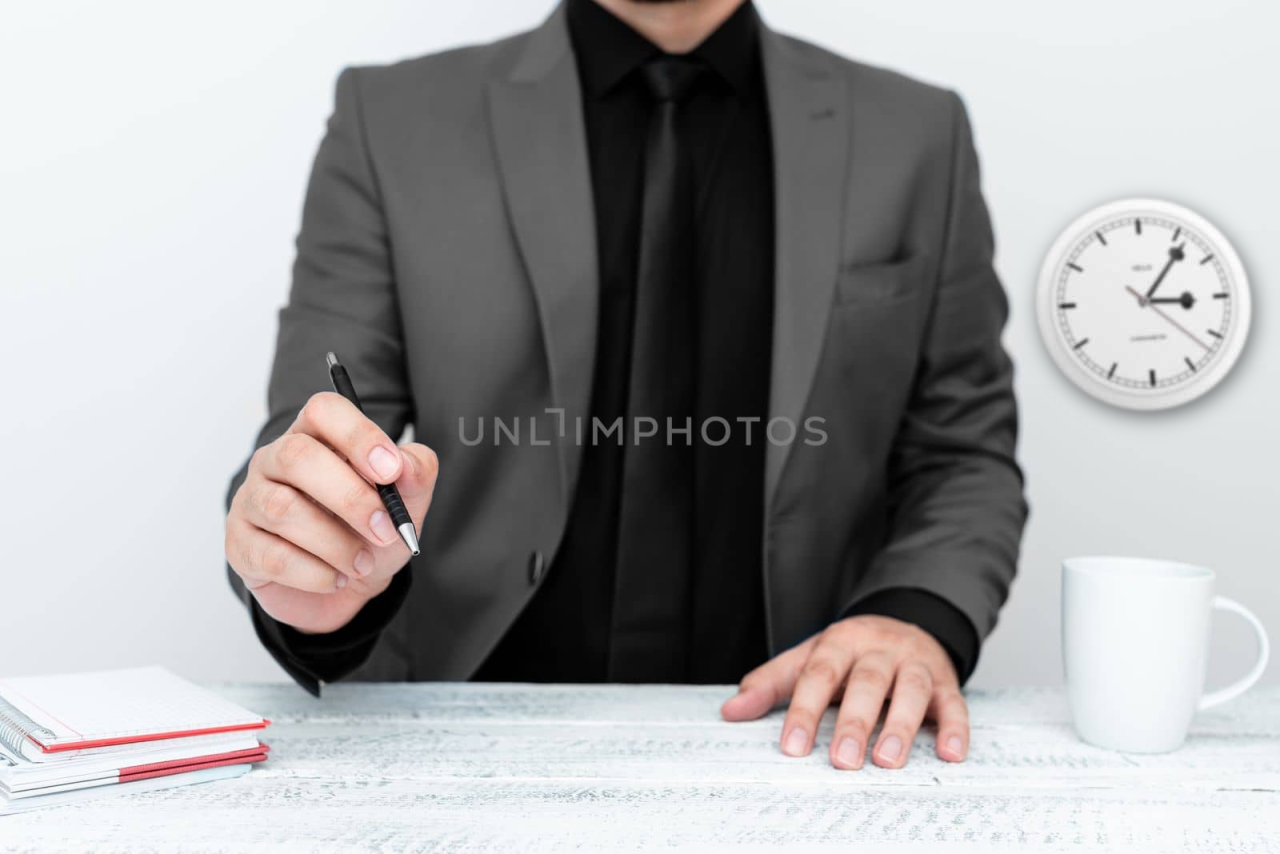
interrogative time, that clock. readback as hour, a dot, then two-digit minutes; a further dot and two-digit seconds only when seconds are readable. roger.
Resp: 3.06.22
